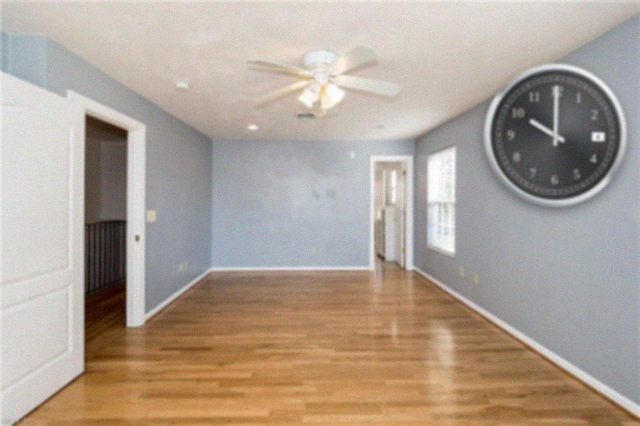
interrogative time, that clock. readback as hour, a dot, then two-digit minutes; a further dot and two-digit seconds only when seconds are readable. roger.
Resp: 10.00
